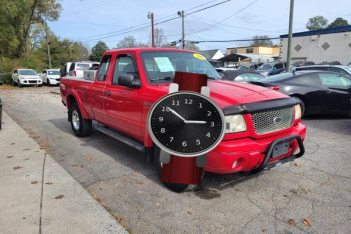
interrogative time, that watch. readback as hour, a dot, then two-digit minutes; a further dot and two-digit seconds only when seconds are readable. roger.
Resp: 2.51
